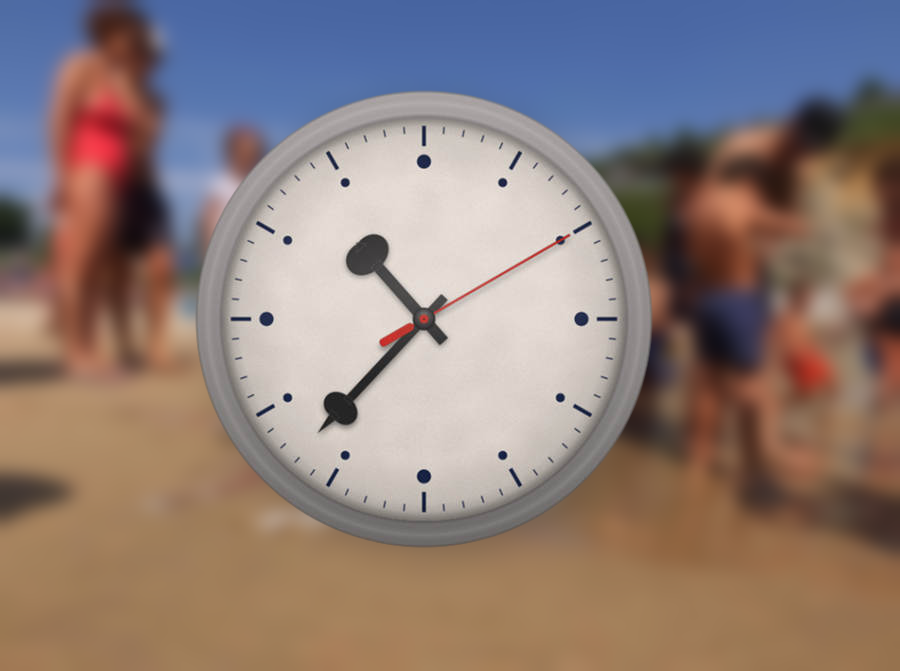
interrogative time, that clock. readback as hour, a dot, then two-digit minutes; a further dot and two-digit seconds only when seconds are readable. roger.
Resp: 10.37.10
